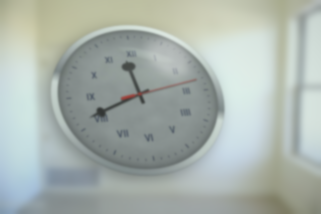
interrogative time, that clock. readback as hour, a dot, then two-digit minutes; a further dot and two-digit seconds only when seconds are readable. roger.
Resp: 11.41.13
